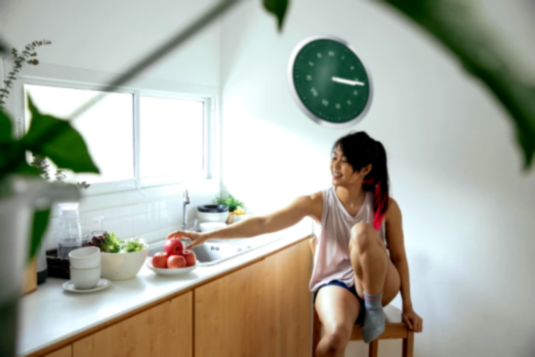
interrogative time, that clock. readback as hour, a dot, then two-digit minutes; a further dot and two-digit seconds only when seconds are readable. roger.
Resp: 3.16
